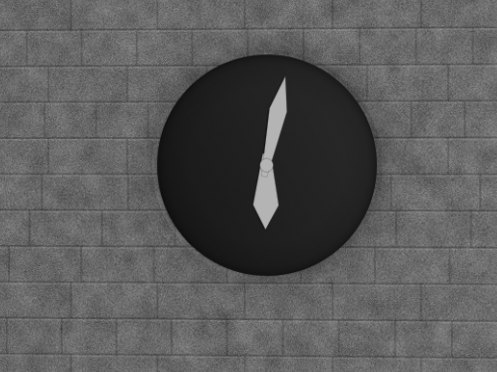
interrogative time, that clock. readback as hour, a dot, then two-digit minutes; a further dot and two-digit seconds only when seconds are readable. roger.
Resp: 6.02
